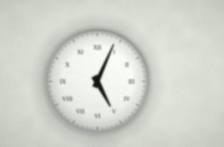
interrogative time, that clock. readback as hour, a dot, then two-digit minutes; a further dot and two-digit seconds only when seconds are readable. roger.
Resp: 5.04
